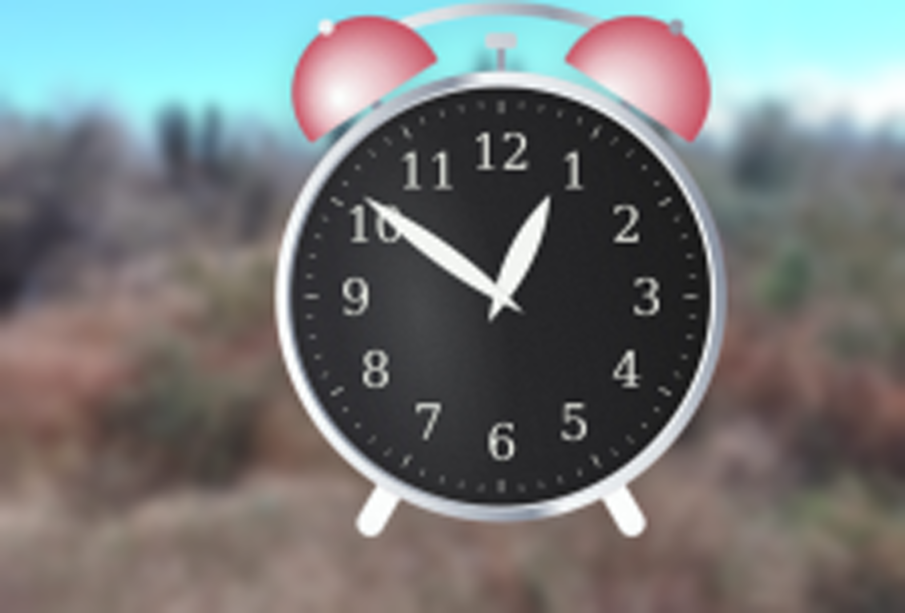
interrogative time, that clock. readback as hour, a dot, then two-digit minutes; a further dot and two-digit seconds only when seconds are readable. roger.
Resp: 12.51
